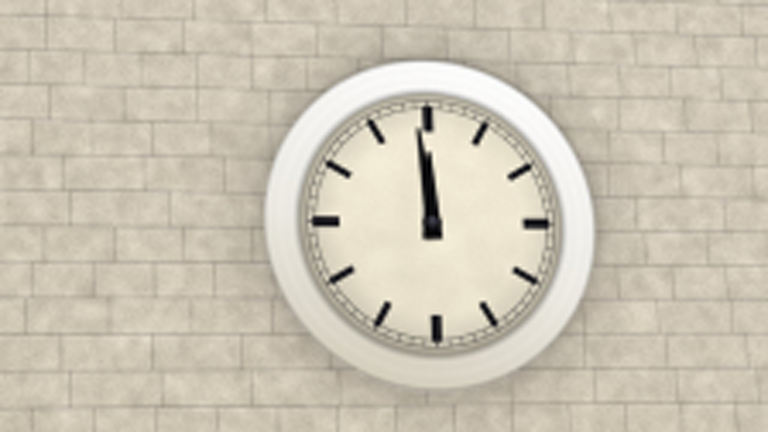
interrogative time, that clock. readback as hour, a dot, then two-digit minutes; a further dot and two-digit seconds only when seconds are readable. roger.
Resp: 11.59
